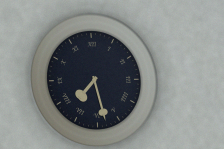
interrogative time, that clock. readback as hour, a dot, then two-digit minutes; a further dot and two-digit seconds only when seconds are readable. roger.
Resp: 7.28
